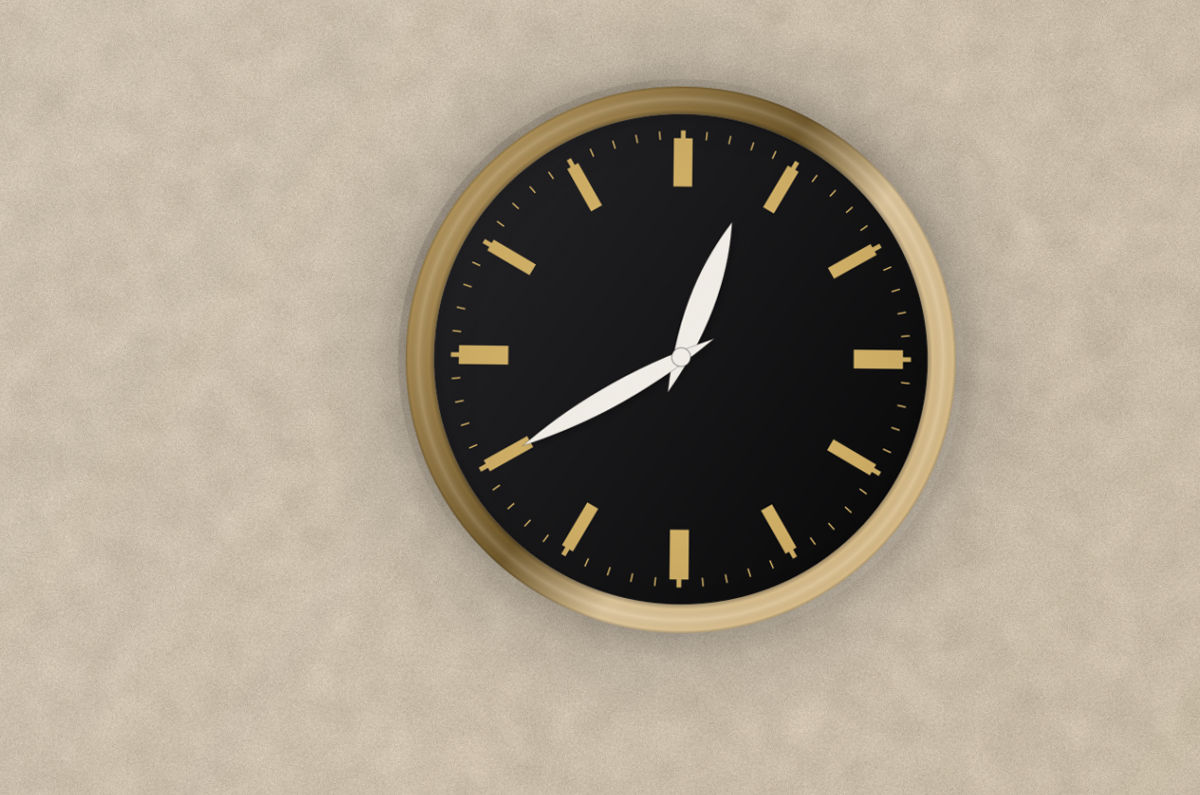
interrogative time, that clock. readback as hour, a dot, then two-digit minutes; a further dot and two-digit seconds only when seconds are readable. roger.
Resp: 12.40
